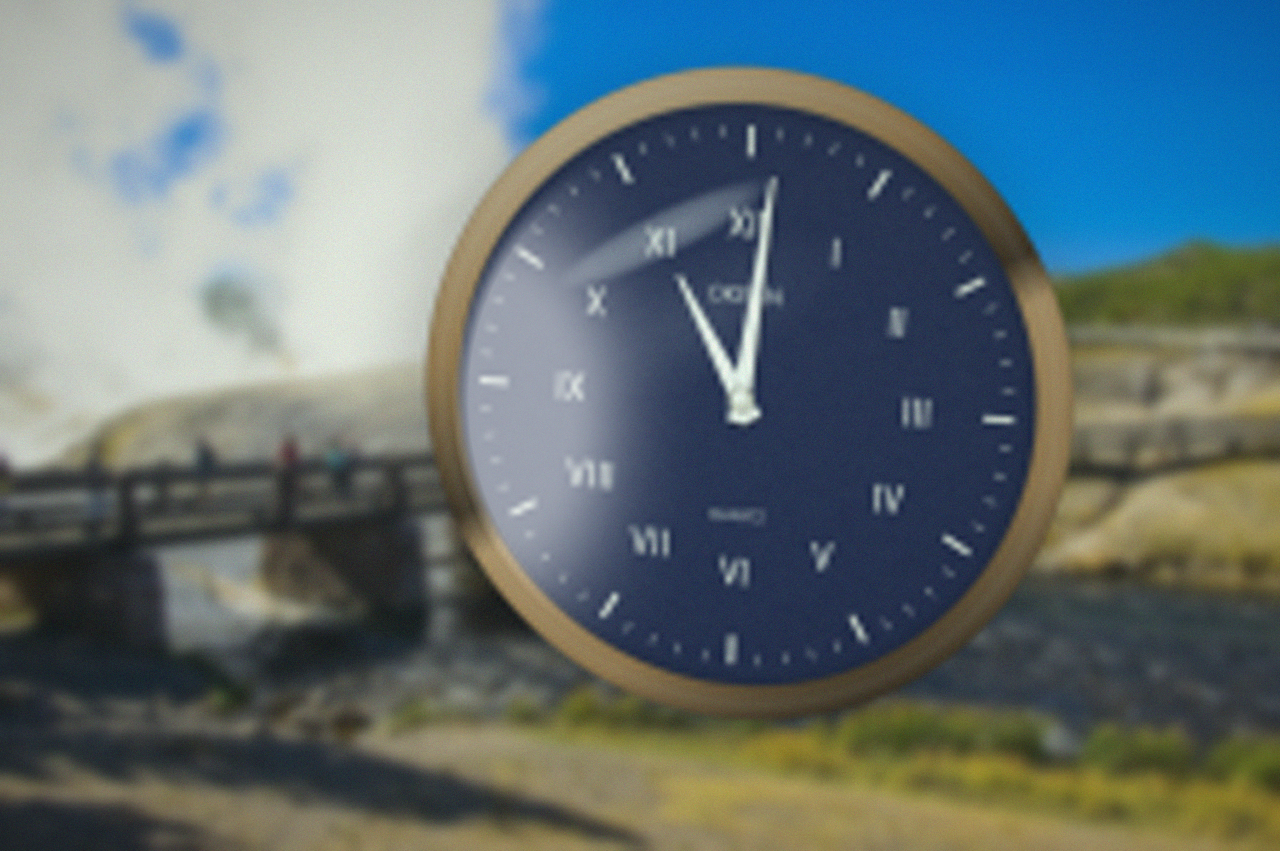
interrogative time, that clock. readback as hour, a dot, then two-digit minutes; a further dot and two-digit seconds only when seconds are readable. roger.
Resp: 11.01
